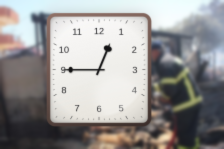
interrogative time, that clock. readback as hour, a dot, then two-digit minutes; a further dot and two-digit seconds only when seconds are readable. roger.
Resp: 12.45
